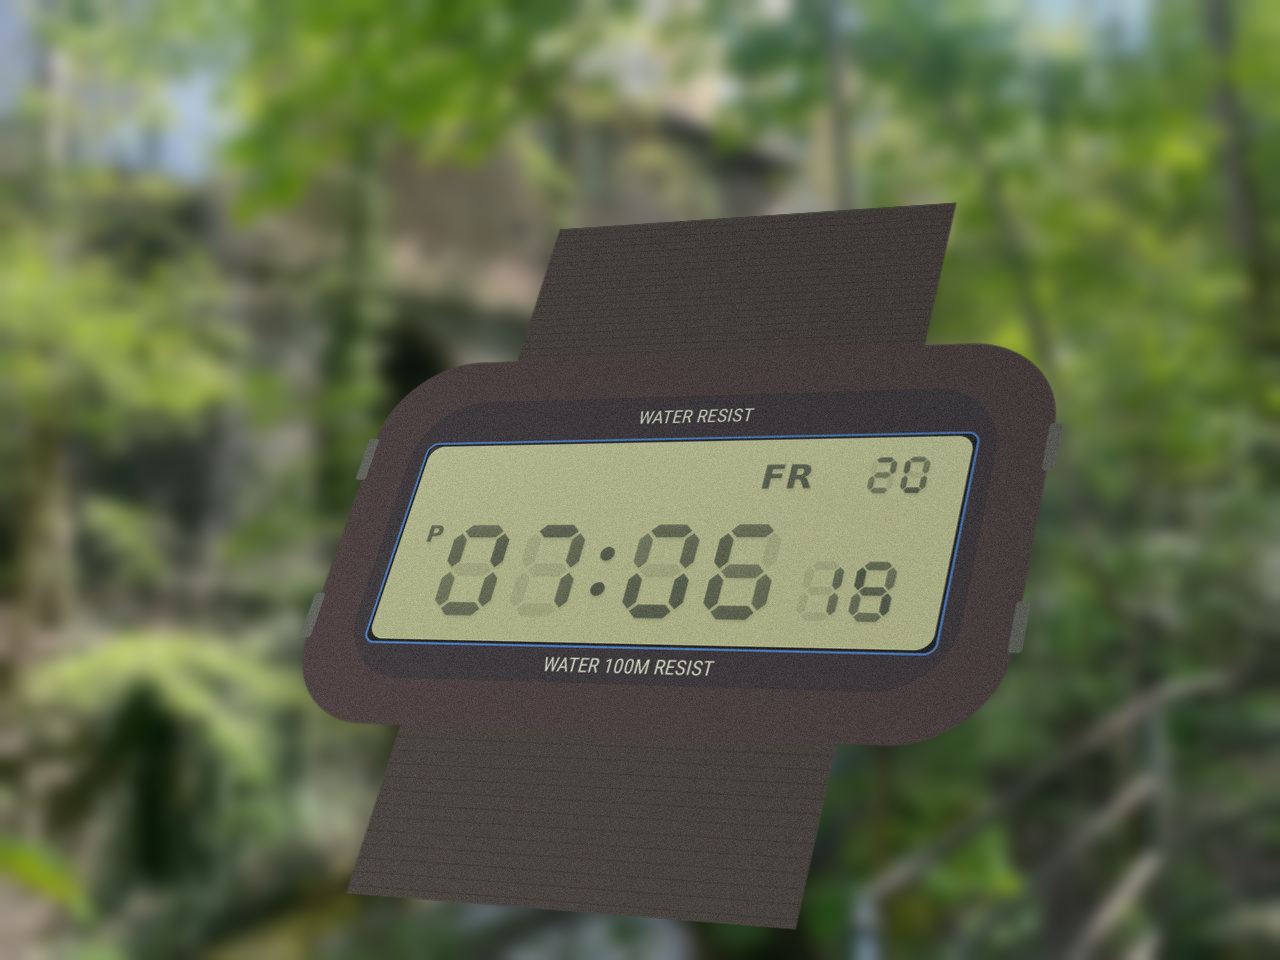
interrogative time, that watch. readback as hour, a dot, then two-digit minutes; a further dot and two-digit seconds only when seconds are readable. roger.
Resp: 7.06.18
